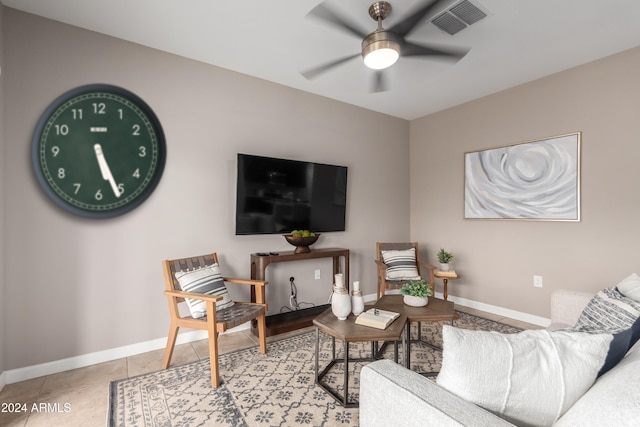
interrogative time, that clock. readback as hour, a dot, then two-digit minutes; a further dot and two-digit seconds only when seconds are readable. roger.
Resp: 5.26
